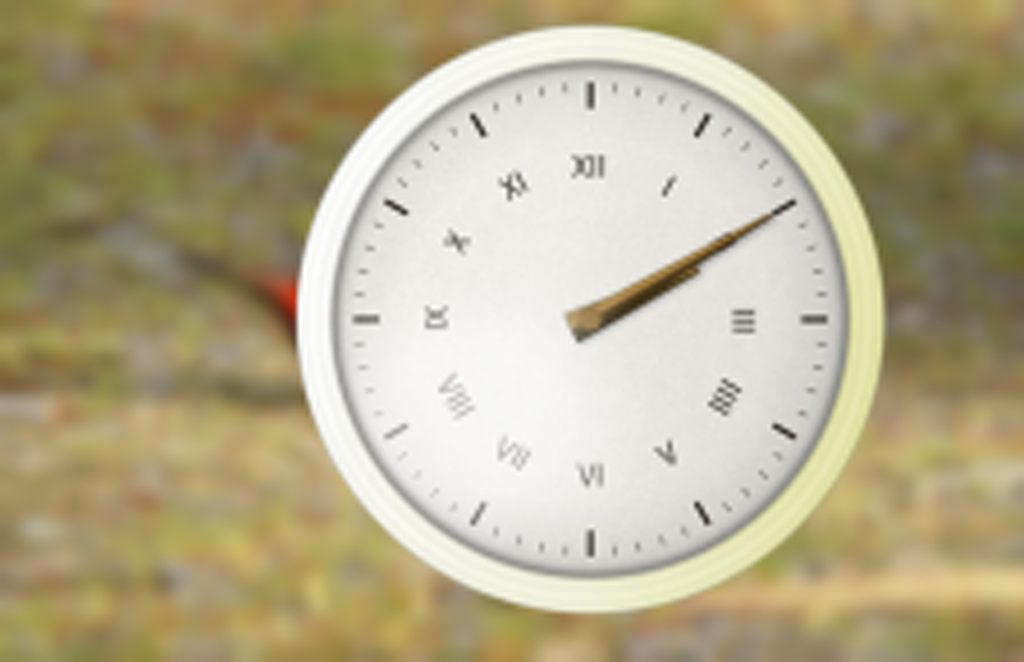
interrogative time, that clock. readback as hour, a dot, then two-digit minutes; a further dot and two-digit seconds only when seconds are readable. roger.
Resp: 2.10
